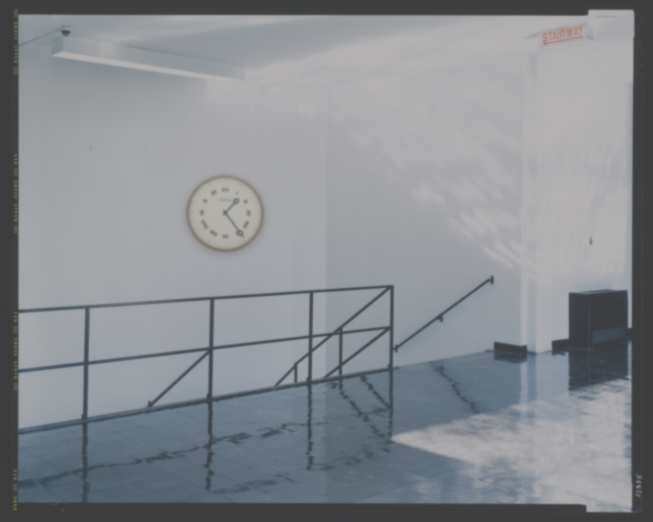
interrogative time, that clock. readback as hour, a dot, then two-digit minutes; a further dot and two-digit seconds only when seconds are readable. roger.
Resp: 1.24
